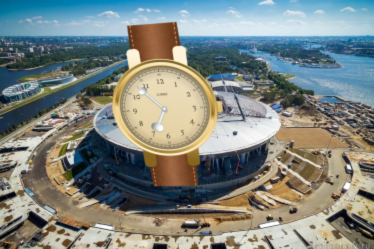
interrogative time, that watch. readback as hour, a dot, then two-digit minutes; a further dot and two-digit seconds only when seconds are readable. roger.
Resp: 6.53
